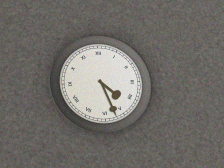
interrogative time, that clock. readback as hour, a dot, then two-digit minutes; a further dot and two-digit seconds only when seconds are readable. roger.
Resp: 4.27
